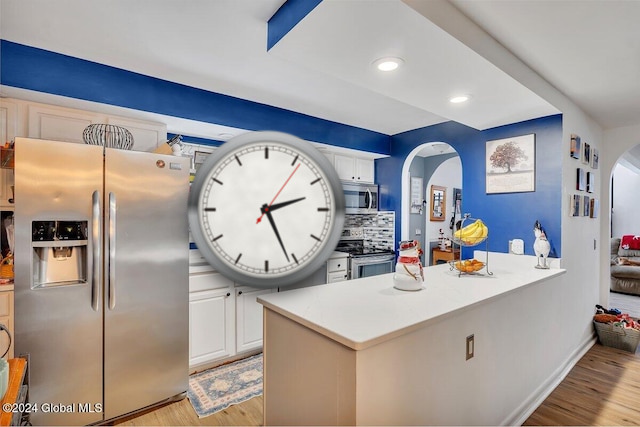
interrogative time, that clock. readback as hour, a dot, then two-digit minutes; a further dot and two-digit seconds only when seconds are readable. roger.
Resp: 2.26.06
